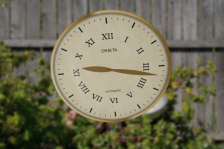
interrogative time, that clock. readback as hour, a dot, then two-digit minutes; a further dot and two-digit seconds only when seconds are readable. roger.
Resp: 9.17
